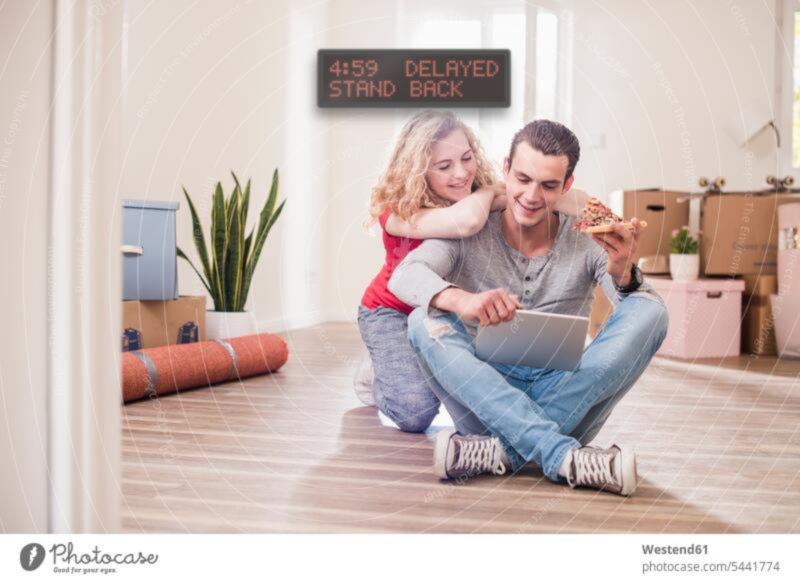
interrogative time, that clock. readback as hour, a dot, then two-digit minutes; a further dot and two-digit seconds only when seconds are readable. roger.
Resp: 4.59
